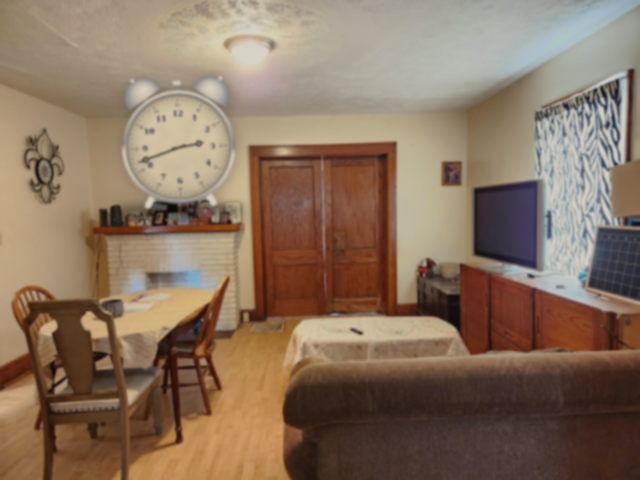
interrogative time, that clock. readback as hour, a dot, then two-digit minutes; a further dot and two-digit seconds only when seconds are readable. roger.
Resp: 2.42
